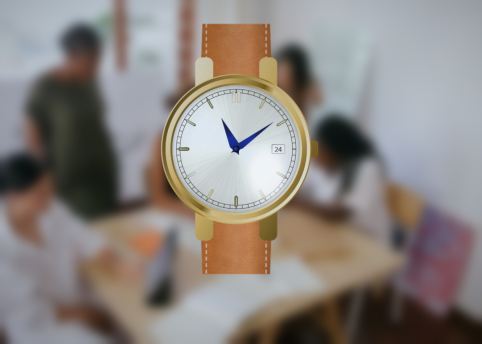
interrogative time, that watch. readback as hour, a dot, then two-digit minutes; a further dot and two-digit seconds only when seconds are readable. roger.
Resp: 11.09
